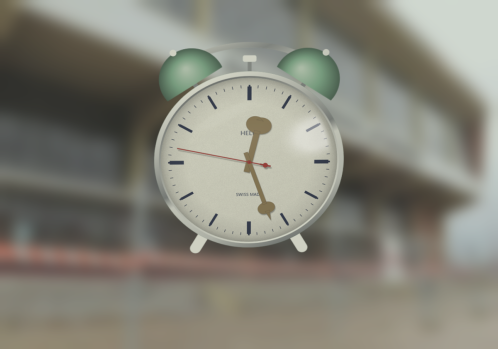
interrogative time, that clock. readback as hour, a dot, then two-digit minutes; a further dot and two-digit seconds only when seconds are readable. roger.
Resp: 12.26.47
